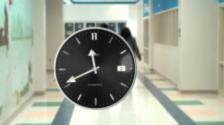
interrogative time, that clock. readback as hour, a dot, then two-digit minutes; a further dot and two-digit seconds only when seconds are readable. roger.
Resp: 11.41
